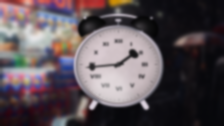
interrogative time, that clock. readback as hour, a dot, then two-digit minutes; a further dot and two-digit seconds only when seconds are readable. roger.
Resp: 1.44
